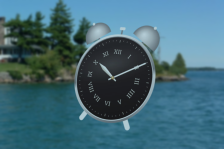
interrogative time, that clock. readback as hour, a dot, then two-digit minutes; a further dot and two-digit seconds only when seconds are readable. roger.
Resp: 10.10
